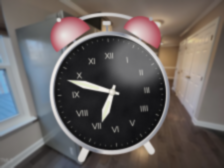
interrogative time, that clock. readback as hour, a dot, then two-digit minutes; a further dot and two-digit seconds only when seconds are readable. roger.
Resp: 6.48
